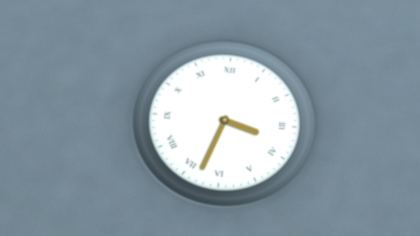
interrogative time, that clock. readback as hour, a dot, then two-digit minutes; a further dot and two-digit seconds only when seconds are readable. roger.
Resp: 3.33
